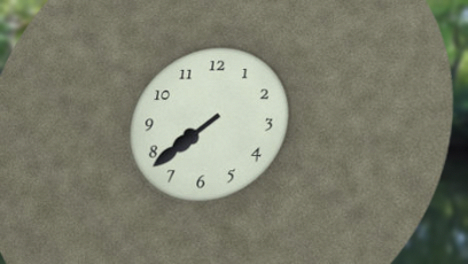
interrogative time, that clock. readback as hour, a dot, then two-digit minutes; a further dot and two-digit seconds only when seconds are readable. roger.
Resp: 7.38
